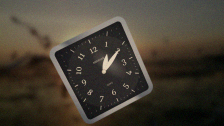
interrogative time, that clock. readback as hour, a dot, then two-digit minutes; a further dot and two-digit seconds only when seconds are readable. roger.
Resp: 1.10
